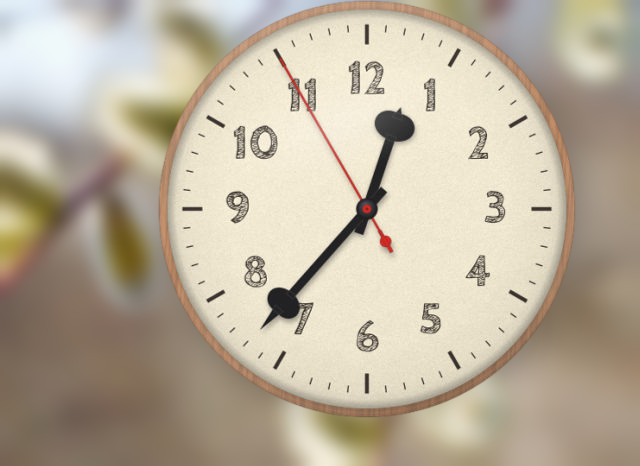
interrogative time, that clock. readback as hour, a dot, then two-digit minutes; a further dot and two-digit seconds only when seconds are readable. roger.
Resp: 12.36.55
